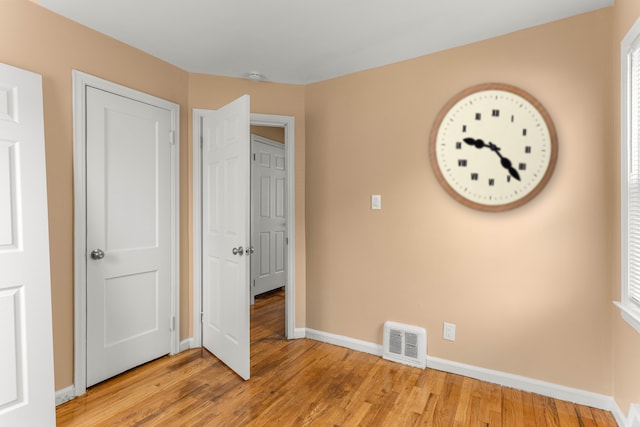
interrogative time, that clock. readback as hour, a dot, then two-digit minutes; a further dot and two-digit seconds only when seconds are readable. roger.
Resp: 9.23
